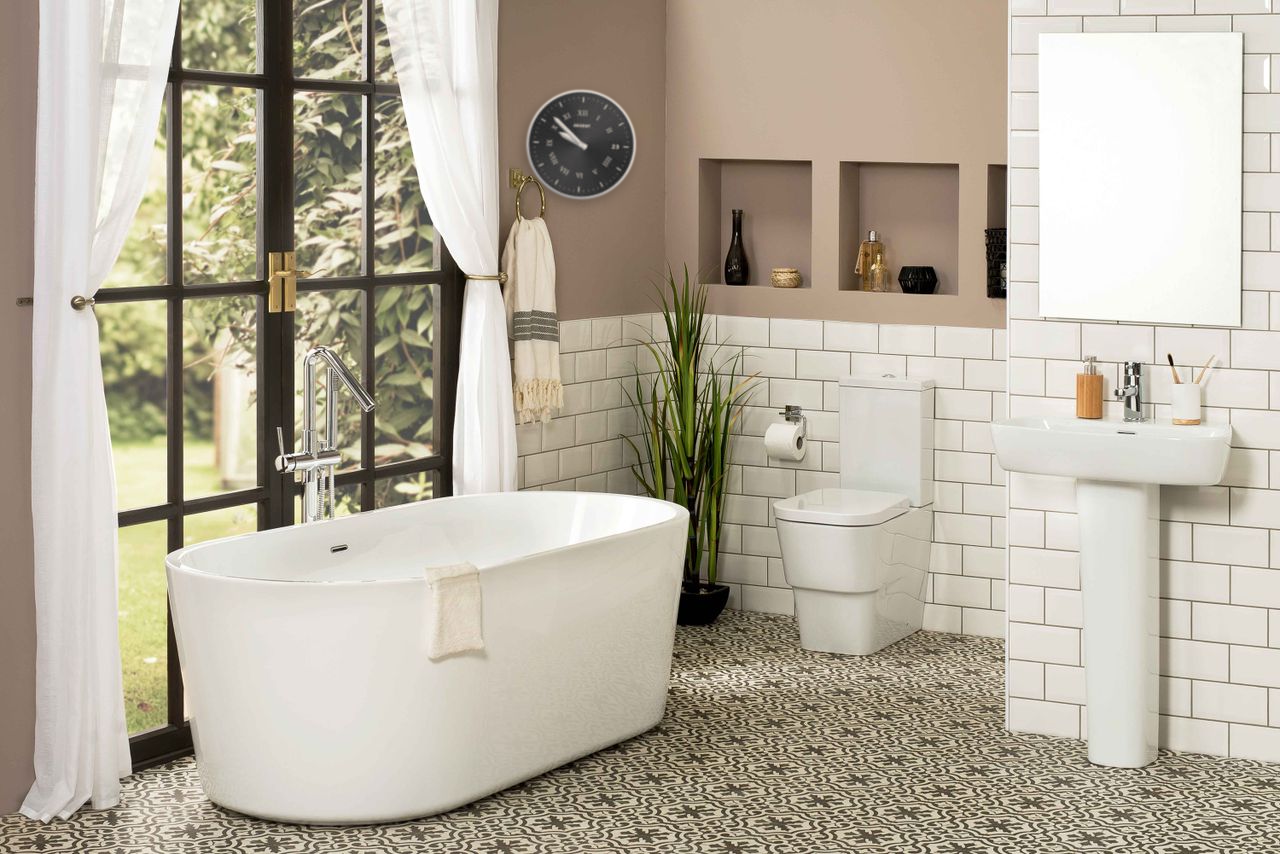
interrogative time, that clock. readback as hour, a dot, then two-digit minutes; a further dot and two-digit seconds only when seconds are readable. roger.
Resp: 9.52
